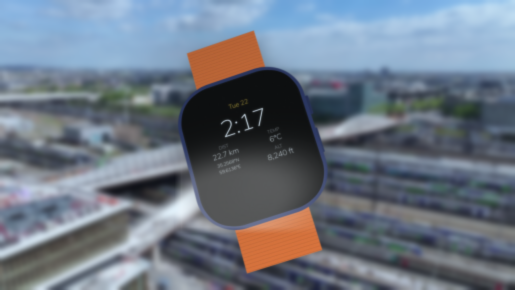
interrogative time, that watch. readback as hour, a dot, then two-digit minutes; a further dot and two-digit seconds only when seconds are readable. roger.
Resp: 2.17
